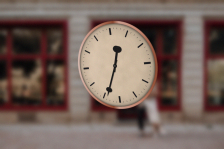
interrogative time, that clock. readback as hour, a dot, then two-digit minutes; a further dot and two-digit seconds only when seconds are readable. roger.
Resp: 12.34
